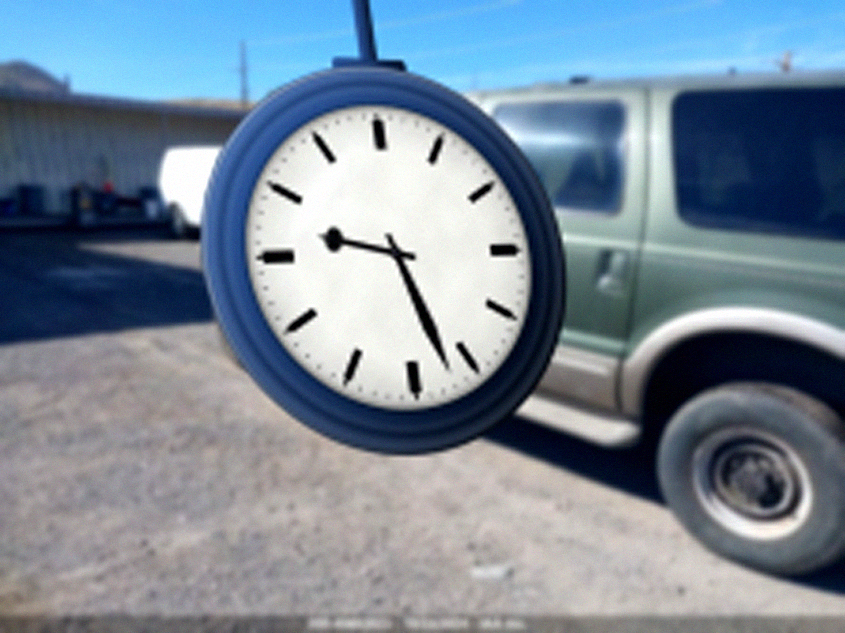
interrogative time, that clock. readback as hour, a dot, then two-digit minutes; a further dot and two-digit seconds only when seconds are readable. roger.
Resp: 9.27
